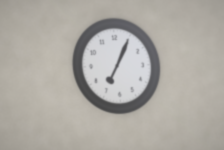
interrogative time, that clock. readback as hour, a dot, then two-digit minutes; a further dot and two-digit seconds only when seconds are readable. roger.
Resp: 7.05
